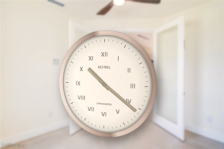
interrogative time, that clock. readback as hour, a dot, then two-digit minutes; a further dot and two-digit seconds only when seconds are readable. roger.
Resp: 10.21
